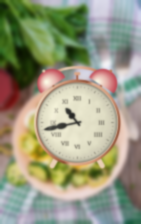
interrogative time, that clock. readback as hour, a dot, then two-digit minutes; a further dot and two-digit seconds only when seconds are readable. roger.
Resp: 10.43
